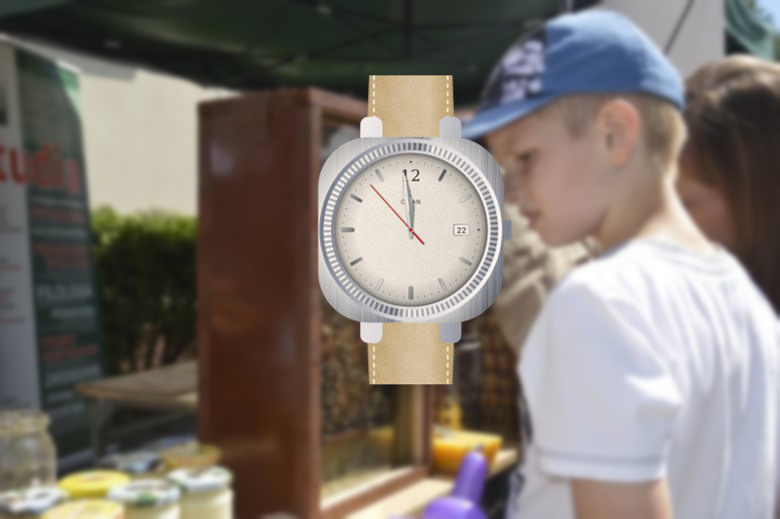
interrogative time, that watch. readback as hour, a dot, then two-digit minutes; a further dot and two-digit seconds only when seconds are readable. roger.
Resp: 11.58.53
